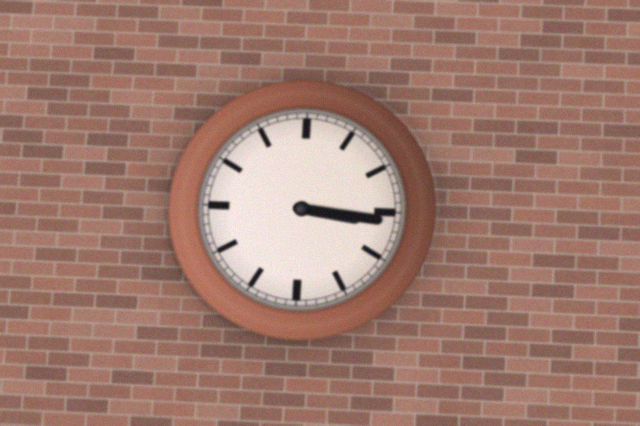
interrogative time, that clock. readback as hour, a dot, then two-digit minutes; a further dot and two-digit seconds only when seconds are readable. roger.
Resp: 3.16
